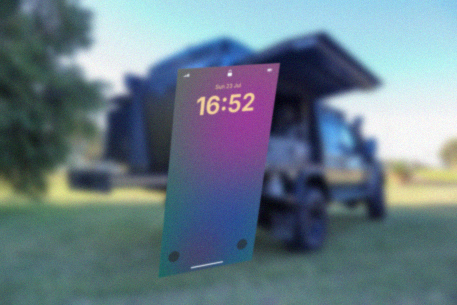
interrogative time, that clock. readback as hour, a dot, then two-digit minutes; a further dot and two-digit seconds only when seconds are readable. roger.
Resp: 16.52
